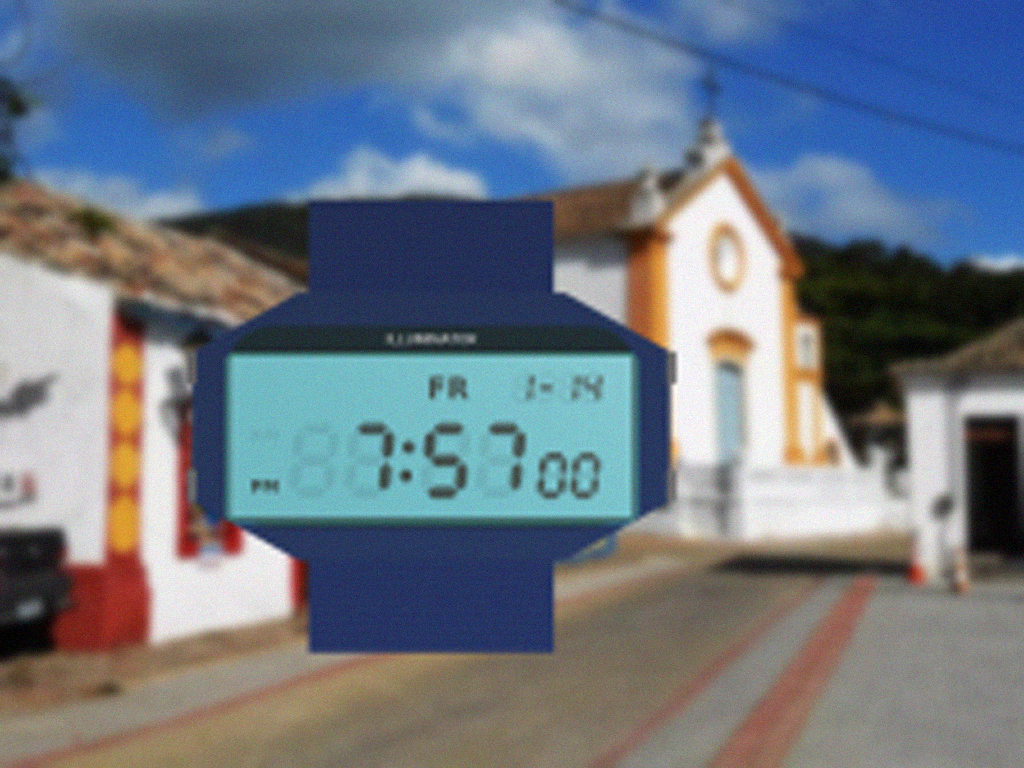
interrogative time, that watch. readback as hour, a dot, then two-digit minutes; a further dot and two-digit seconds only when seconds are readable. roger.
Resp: 7.57.00
